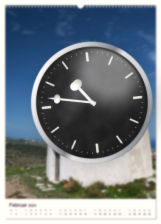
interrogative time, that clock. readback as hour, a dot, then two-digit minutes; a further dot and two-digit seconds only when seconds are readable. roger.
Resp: 10.47
